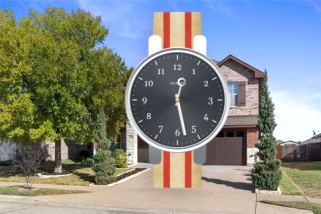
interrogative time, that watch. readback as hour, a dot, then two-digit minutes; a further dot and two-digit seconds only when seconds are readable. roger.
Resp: 12.28
